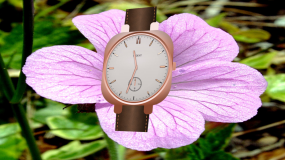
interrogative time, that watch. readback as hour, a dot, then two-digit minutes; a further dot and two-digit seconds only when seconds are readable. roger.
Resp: 11.33
